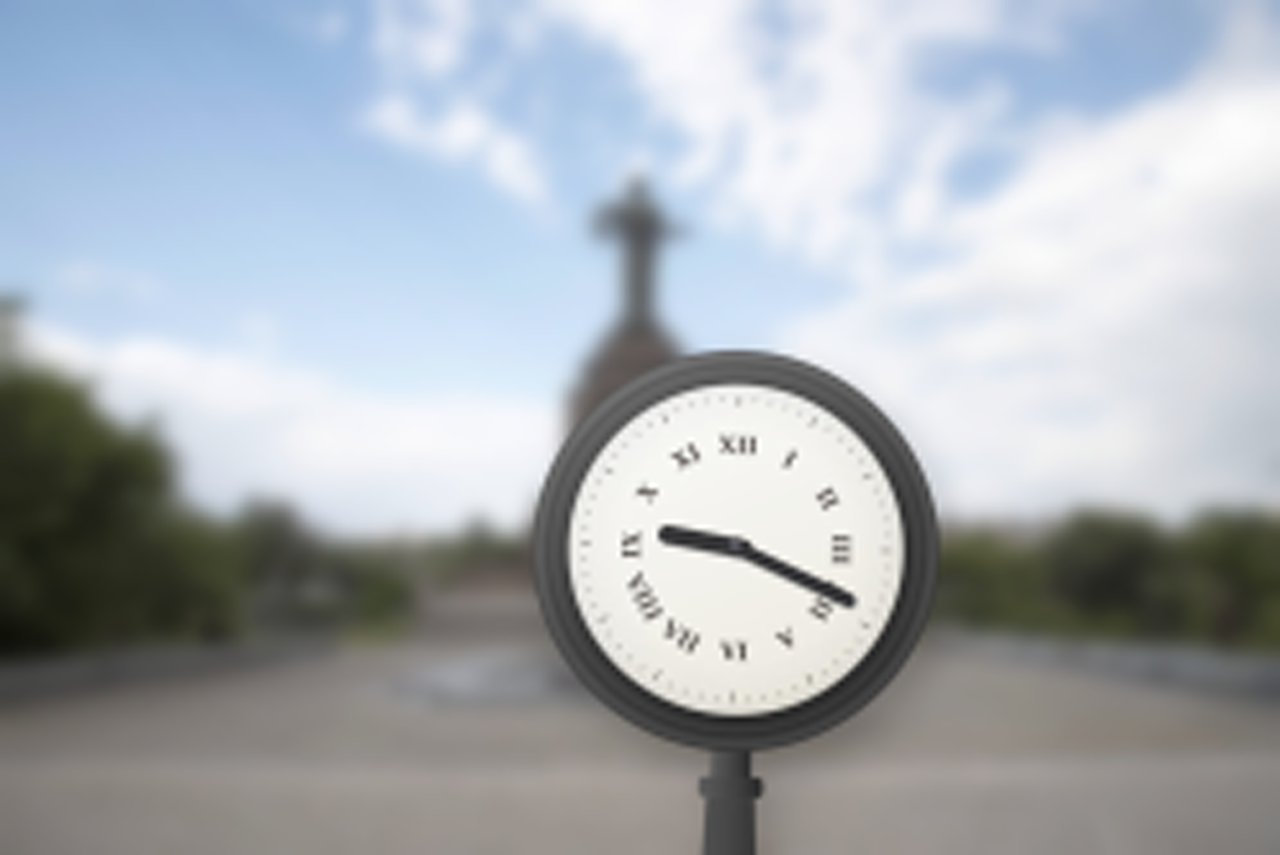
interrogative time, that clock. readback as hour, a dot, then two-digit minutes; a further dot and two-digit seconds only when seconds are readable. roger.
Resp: 9.19
